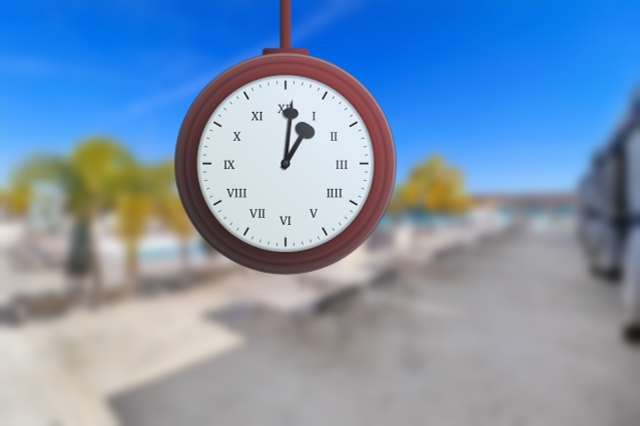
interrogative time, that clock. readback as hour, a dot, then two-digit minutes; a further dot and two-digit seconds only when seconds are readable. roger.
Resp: 1.01
